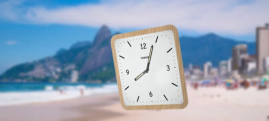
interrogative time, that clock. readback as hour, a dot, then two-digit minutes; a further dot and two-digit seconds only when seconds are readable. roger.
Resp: 8.04
